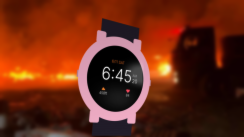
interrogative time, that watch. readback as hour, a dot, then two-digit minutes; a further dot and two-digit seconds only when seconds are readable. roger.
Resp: 6.45
